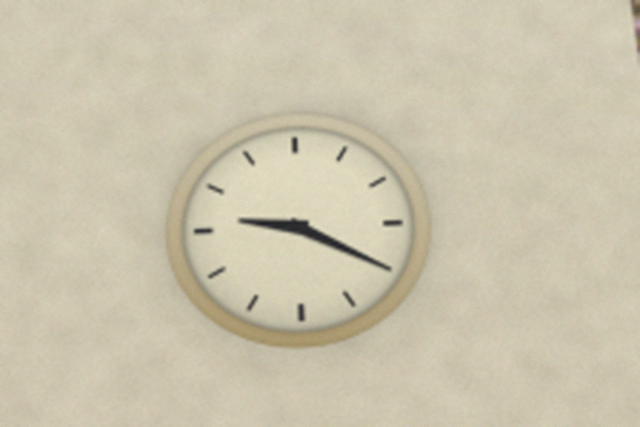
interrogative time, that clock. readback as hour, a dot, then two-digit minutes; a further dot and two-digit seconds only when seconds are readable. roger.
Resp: 9.20
